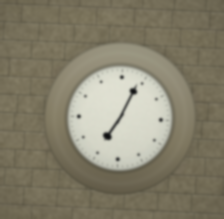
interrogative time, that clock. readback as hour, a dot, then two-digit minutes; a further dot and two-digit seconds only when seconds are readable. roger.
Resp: 7.04
